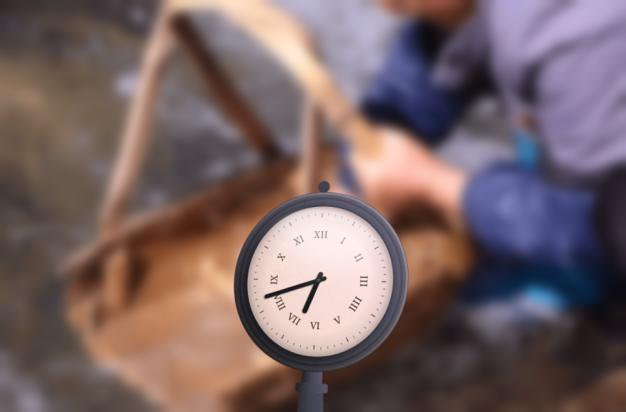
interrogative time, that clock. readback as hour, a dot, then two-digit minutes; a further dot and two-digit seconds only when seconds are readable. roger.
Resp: 6.42
